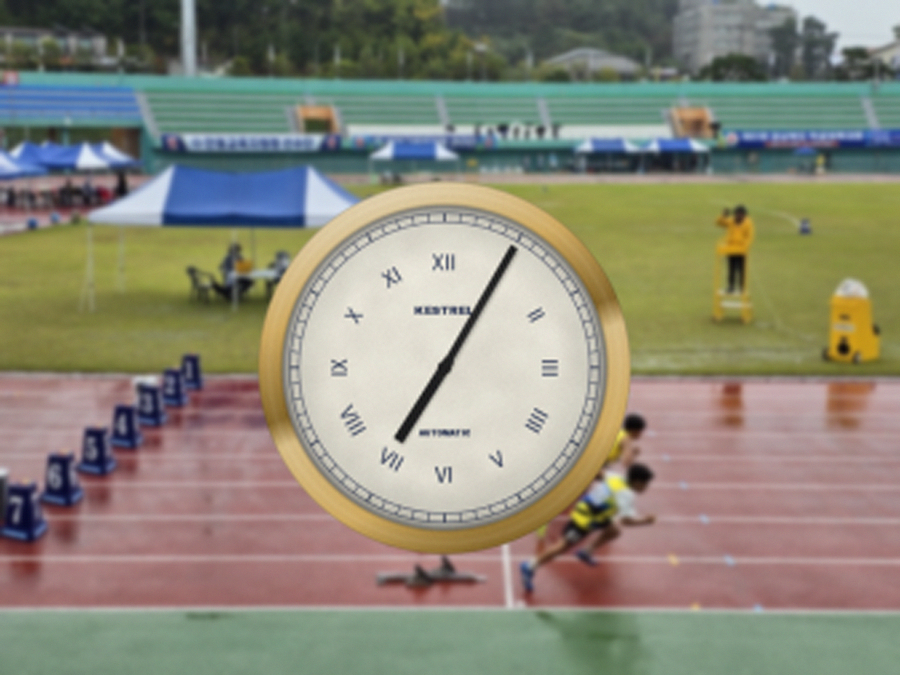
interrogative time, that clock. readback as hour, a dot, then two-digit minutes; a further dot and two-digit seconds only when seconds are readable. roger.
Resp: 7.05
